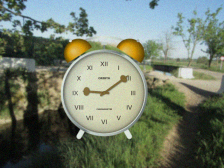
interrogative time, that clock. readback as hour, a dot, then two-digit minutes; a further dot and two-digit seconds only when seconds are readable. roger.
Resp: 9.09
